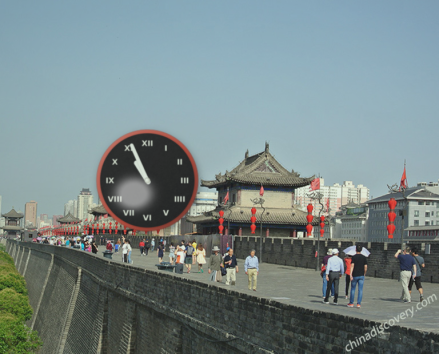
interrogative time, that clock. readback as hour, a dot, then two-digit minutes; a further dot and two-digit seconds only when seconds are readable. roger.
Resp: 10.56
